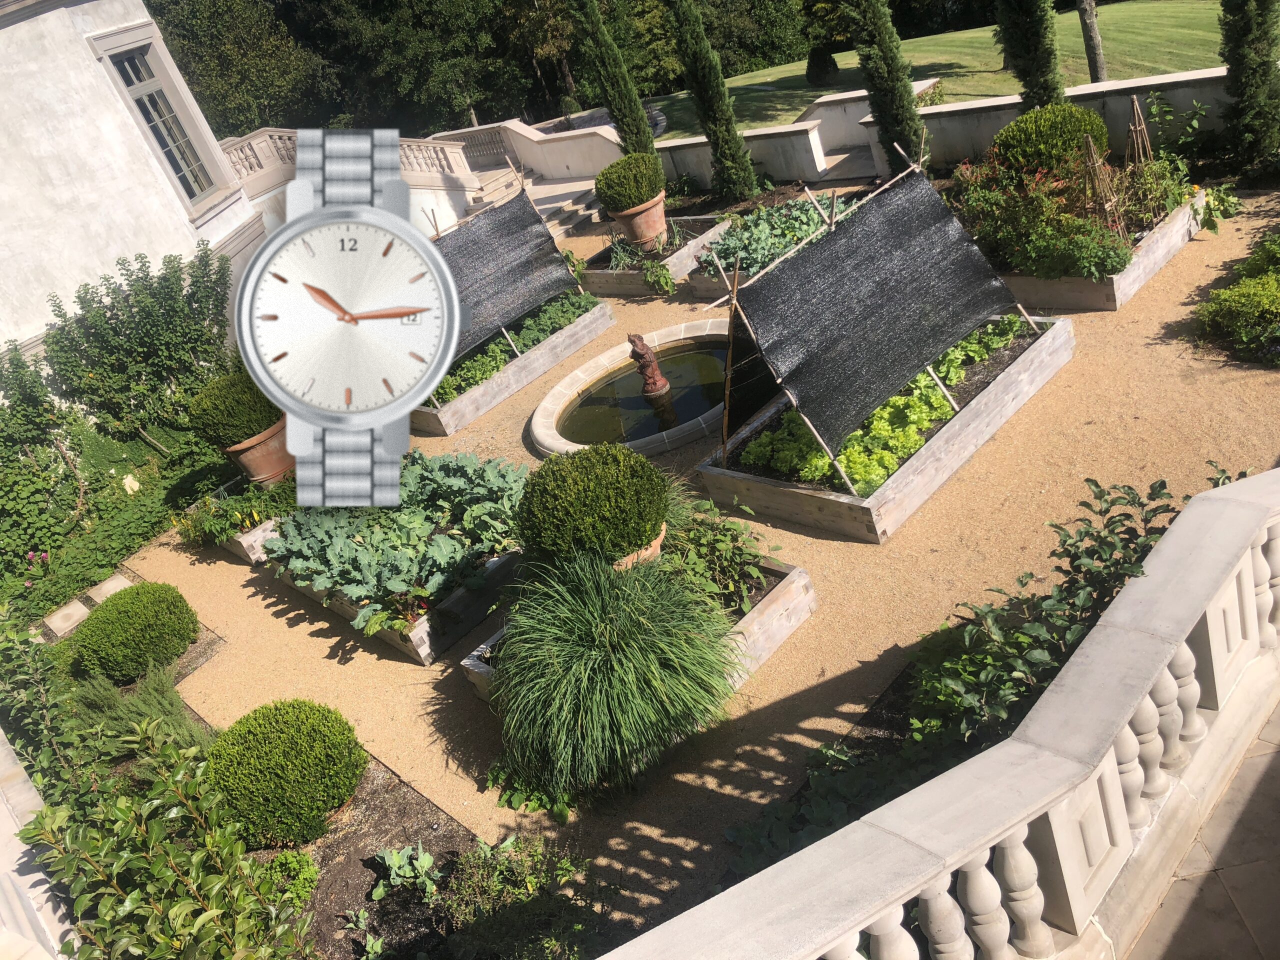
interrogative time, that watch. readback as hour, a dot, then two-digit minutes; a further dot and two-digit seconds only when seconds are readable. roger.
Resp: 10.14
